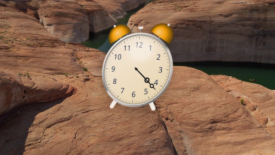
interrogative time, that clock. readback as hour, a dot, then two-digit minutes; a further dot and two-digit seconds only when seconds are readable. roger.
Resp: 4.22
